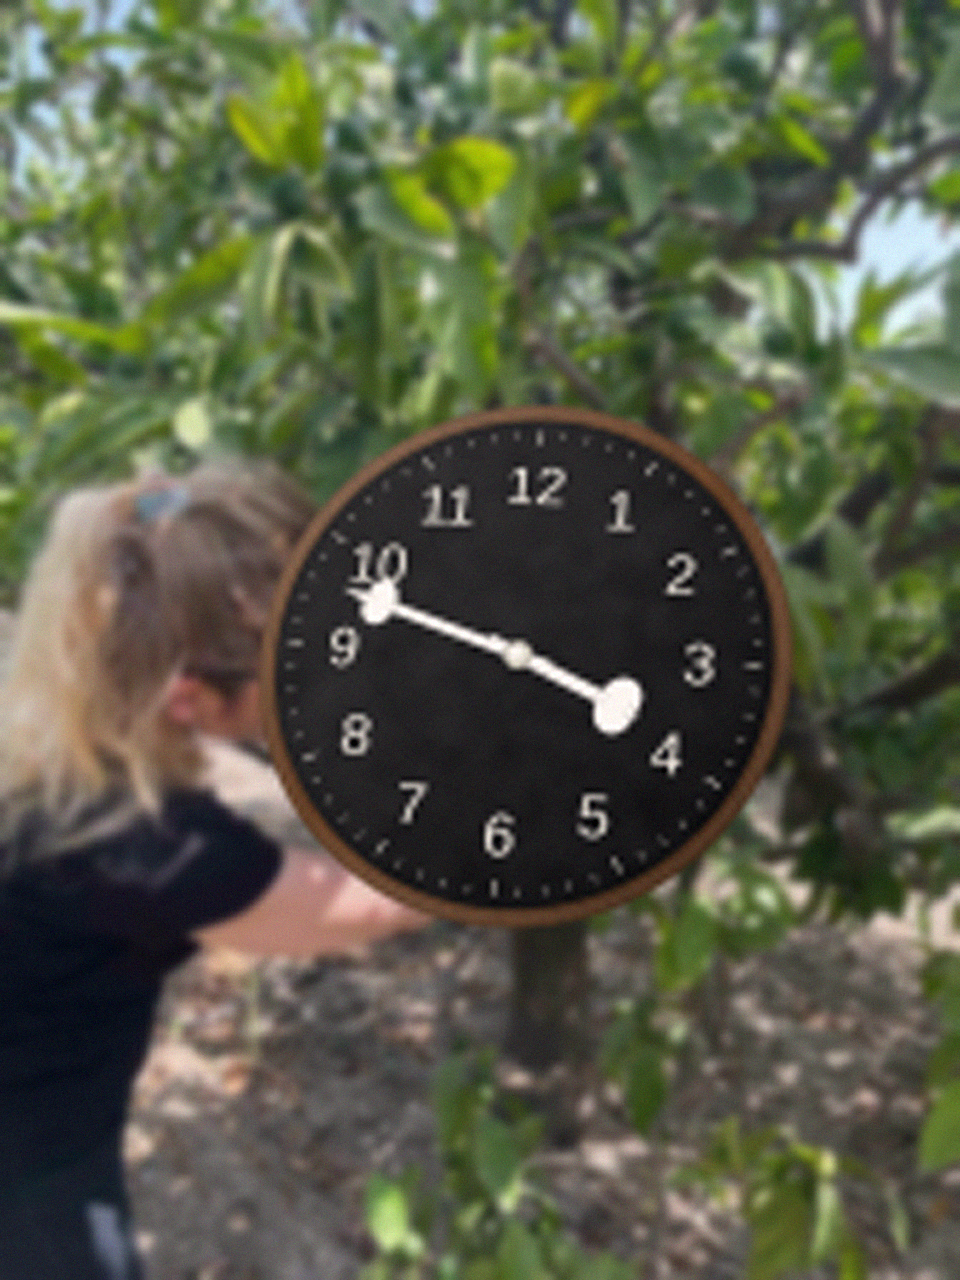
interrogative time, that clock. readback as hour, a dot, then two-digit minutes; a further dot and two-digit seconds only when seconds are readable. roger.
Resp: 3.48
